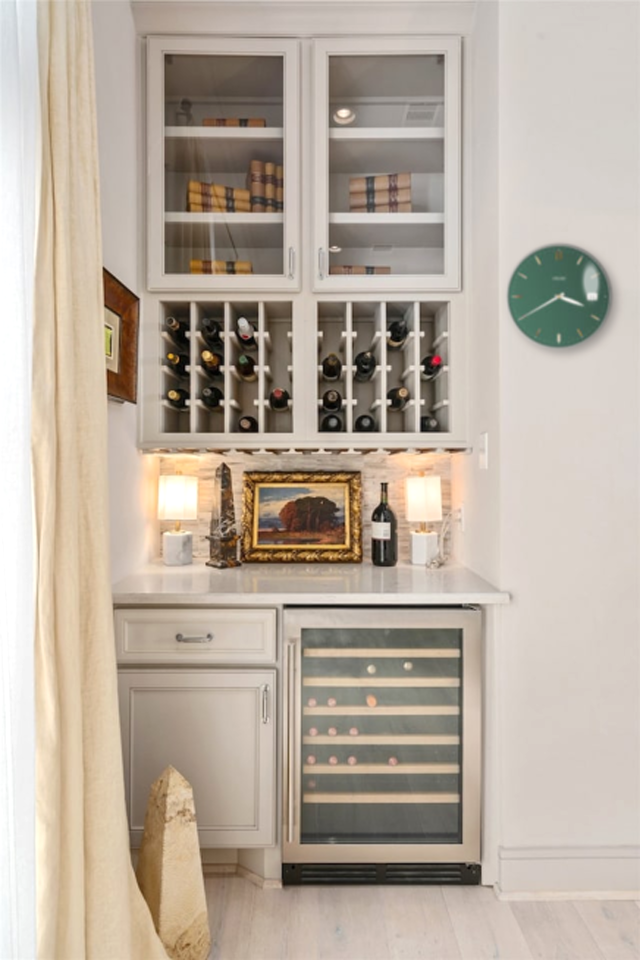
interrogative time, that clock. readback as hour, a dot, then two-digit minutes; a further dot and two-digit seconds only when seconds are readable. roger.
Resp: 3.40
